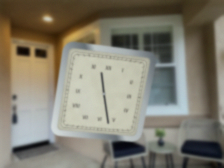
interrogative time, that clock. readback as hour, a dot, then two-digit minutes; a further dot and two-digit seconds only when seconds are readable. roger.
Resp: 11.27
